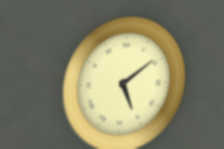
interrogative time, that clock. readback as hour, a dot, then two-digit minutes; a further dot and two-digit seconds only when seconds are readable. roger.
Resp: 5.09
